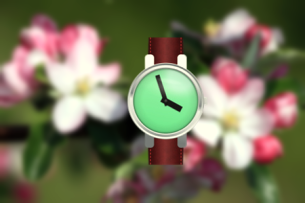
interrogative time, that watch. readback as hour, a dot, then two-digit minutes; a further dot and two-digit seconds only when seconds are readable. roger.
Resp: 3.57
